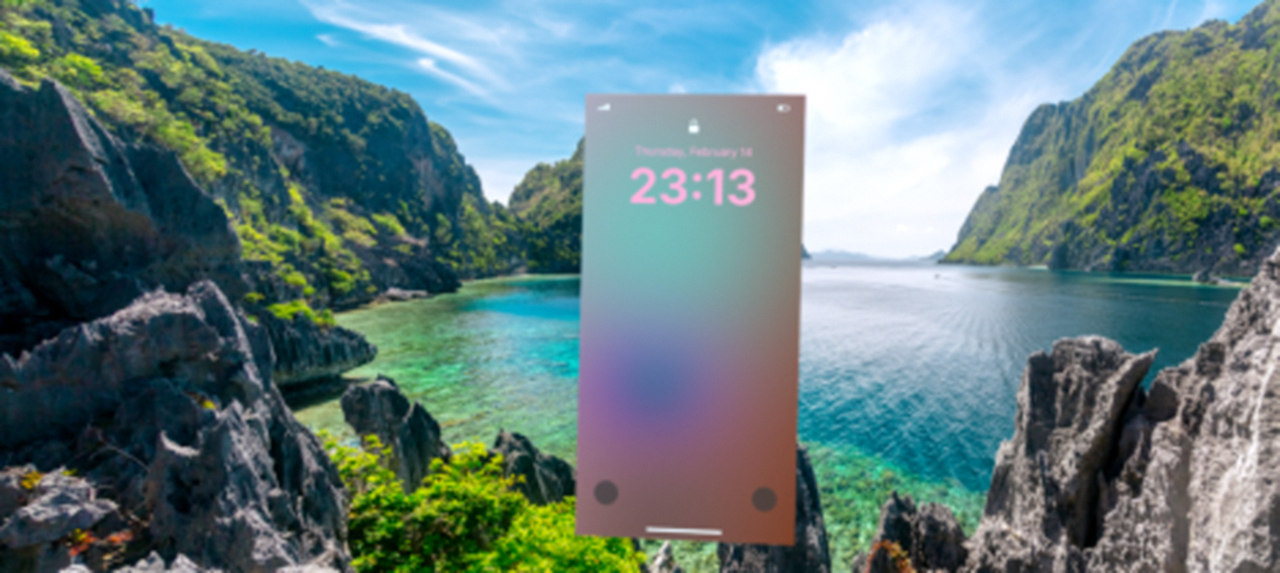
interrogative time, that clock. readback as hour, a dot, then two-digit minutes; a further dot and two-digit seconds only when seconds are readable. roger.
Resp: 23.13
